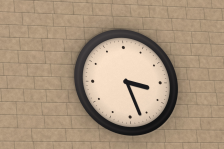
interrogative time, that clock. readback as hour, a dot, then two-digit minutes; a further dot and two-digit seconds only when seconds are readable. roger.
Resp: 3.27
